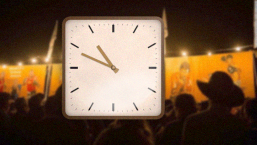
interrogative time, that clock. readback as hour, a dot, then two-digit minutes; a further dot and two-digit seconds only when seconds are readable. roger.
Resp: 10.49
